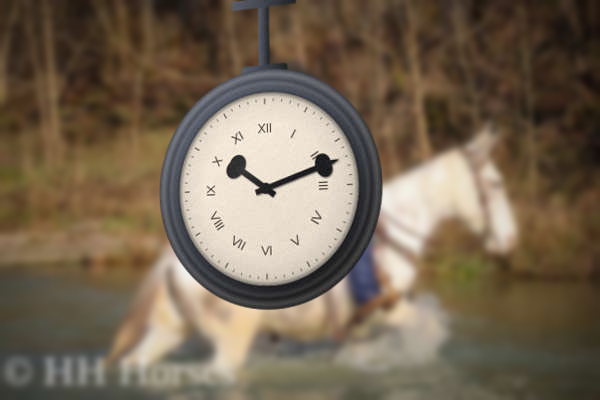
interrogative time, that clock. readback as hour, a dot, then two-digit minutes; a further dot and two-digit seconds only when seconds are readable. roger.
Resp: 10.12
